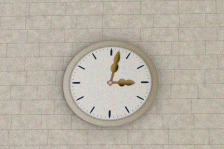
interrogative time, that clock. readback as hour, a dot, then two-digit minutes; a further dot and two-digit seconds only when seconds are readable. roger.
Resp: 3.02
